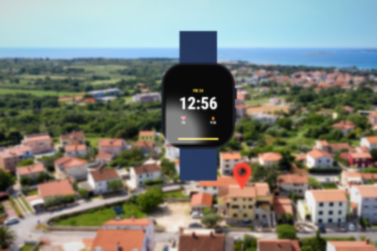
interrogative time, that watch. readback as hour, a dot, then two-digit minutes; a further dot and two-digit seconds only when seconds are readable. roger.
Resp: 12.56
